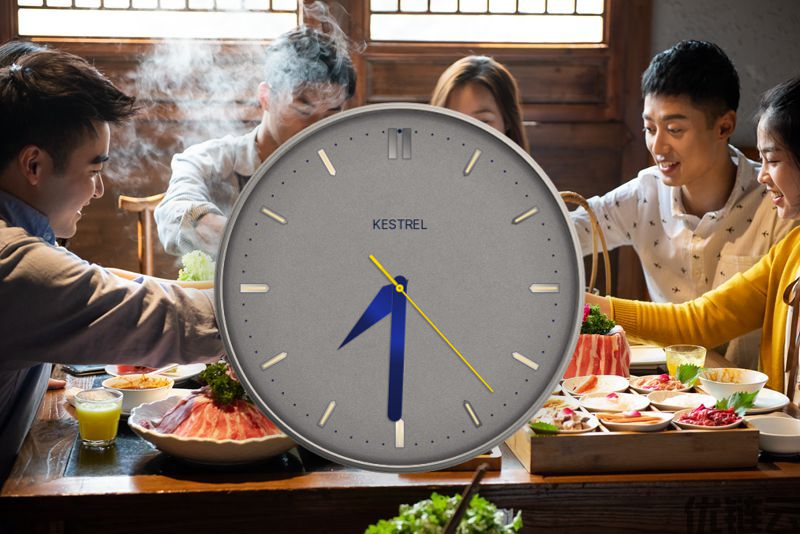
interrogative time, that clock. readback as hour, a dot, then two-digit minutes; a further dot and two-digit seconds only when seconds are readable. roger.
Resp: 7.30.23
